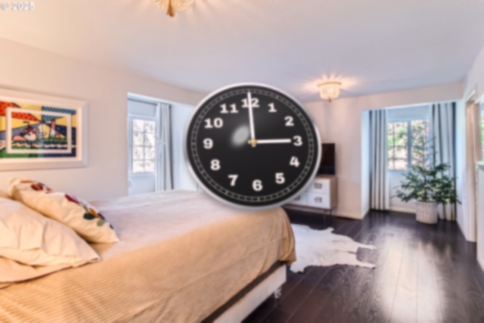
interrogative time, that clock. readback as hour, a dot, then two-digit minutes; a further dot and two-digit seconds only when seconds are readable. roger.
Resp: 3.00
